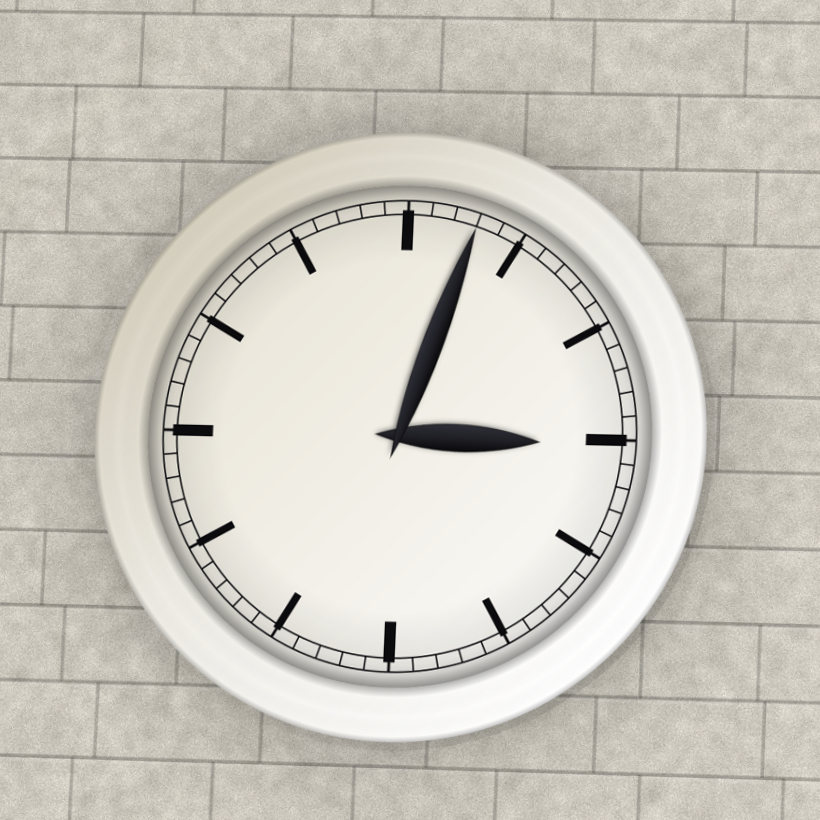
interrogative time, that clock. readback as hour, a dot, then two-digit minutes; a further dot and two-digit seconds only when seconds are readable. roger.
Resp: 3.03
